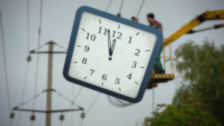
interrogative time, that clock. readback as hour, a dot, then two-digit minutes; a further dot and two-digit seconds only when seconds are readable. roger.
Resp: 11.57
